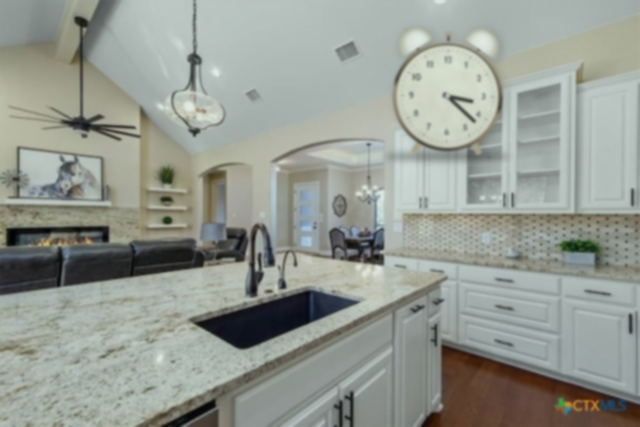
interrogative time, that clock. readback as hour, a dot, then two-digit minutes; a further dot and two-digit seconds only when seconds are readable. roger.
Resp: 3.22
